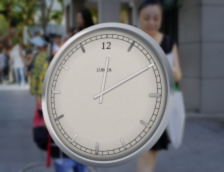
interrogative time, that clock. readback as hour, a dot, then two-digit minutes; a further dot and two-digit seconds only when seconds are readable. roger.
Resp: 12.10
